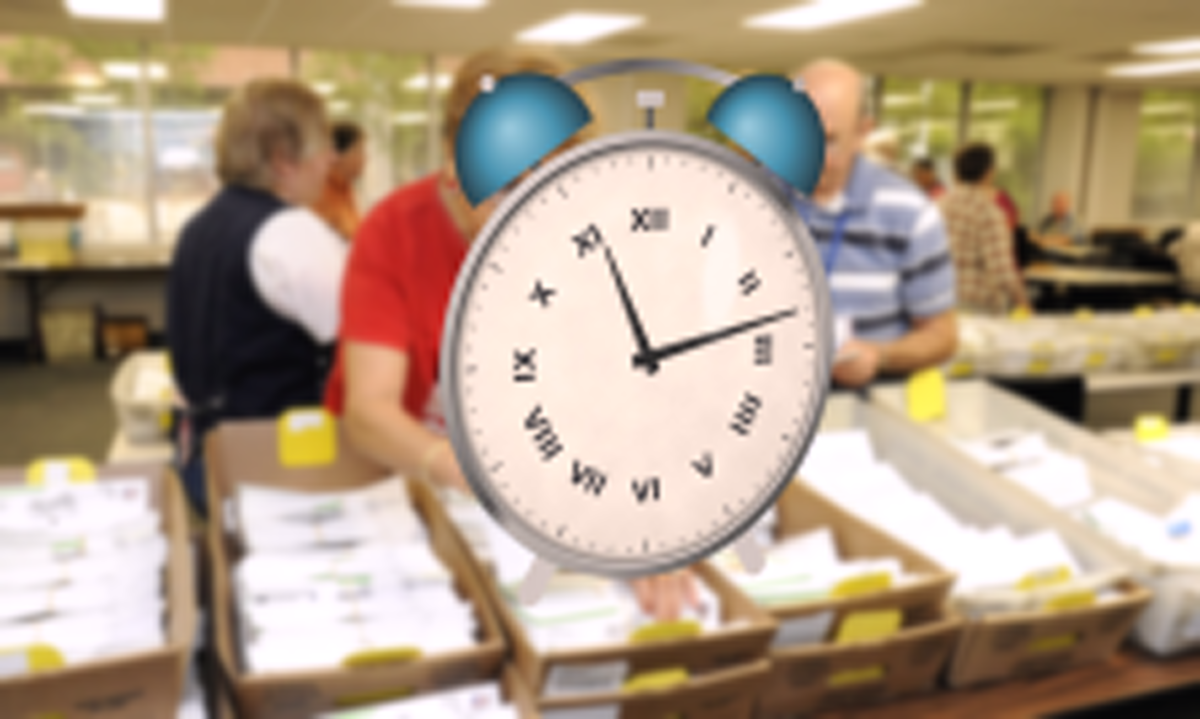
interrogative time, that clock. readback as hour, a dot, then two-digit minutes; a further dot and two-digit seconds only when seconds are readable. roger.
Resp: 11.13
